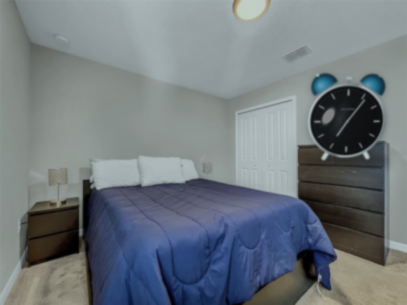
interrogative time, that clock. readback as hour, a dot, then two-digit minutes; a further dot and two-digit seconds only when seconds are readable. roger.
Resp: 7.06
